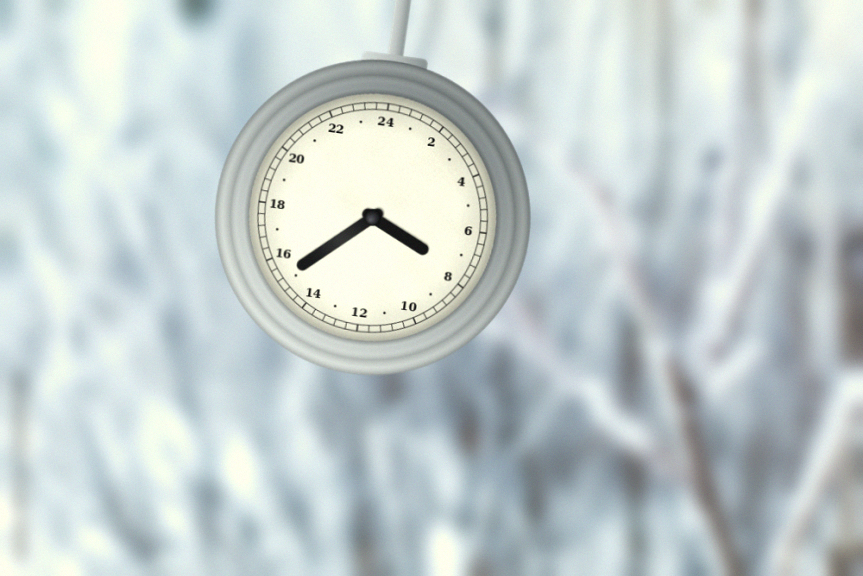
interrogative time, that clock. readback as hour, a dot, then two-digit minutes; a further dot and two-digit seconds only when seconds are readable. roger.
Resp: 7.38
